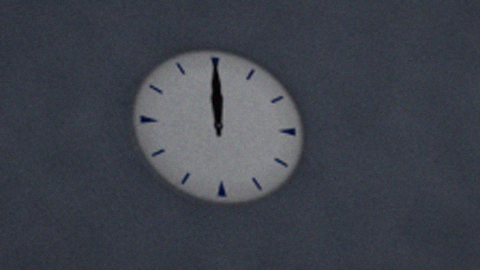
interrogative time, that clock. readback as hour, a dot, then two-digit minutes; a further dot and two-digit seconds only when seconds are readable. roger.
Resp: 12.00
